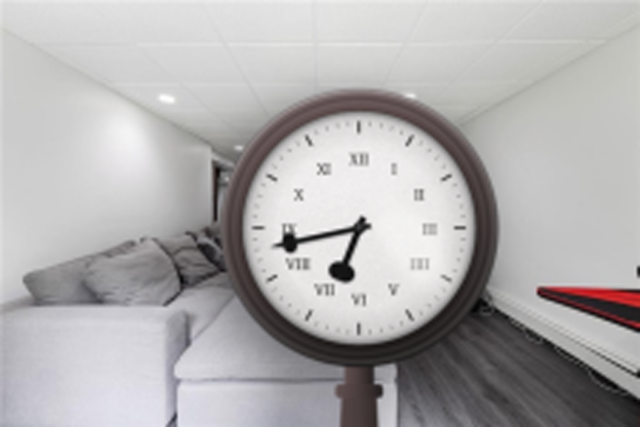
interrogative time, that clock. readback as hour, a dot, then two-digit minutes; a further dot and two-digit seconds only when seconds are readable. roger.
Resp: 6.43
